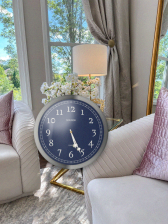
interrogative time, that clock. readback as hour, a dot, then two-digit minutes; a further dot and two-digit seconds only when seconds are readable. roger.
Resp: 5.26
